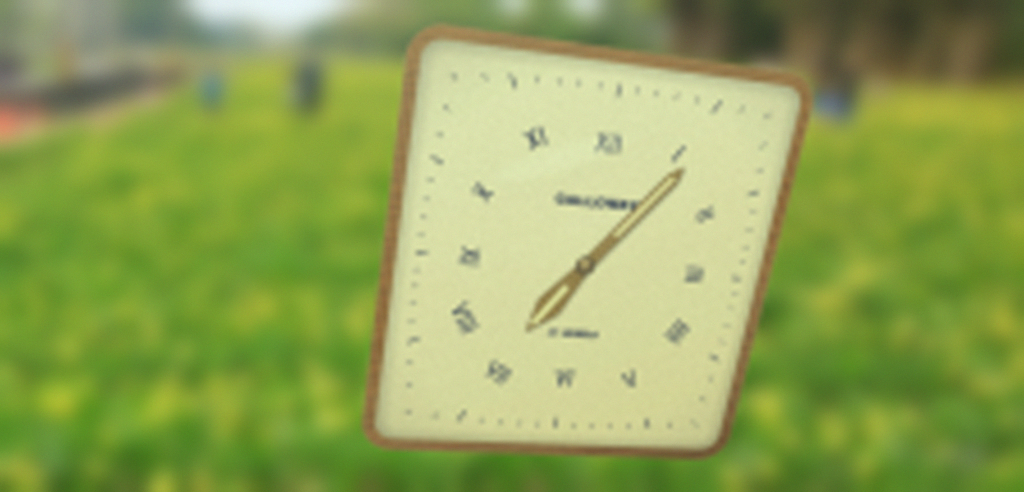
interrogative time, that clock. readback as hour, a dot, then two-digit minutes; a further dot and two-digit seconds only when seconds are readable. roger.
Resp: 7.06
